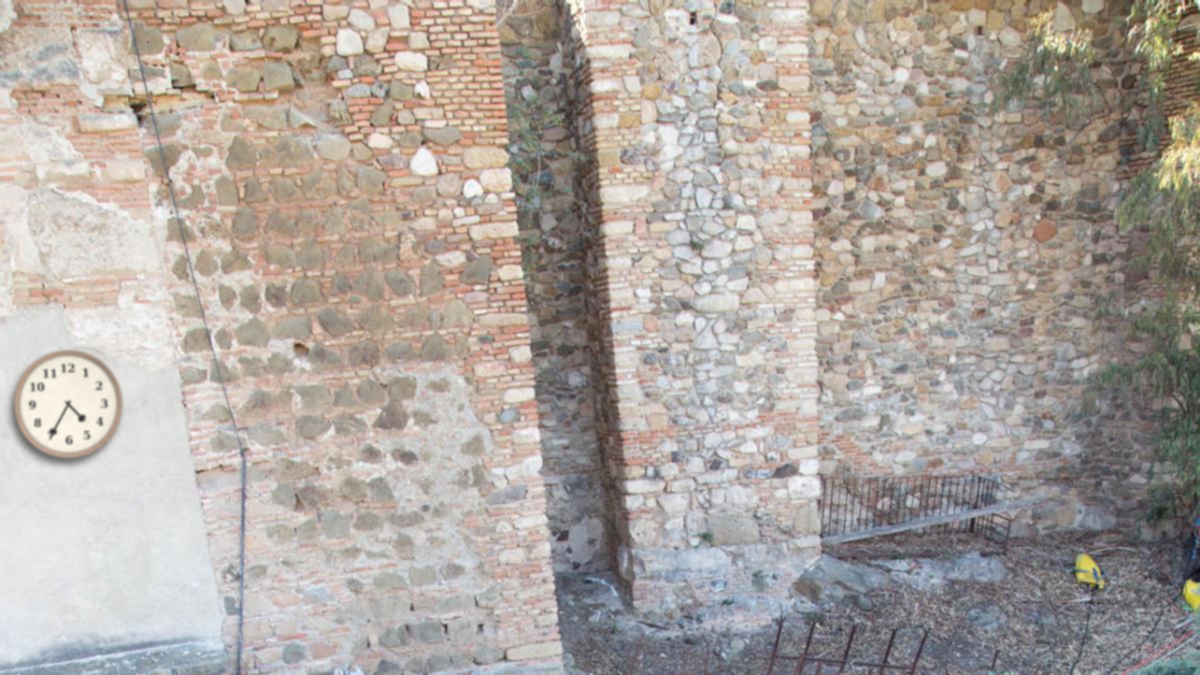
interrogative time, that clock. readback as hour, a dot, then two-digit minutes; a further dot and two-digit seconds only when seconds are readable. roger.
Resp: 4.35
